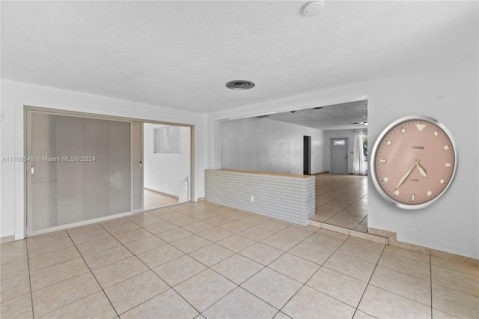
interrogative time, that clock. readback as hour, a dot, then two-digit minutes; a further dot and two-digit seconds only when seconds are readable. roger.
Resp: 4.36
